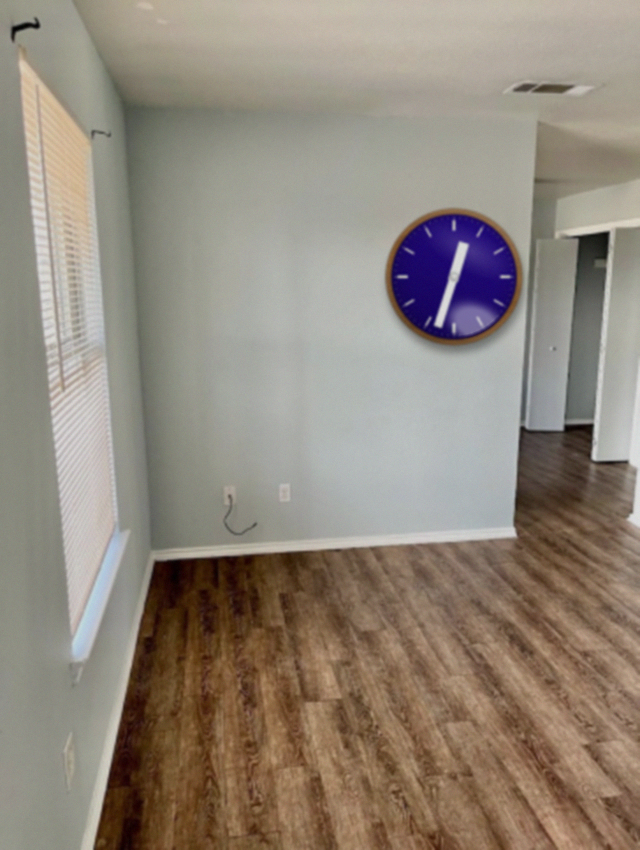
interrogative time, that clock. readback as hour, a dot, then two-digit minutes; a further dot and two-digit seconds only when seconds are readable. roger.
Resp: 12.33
